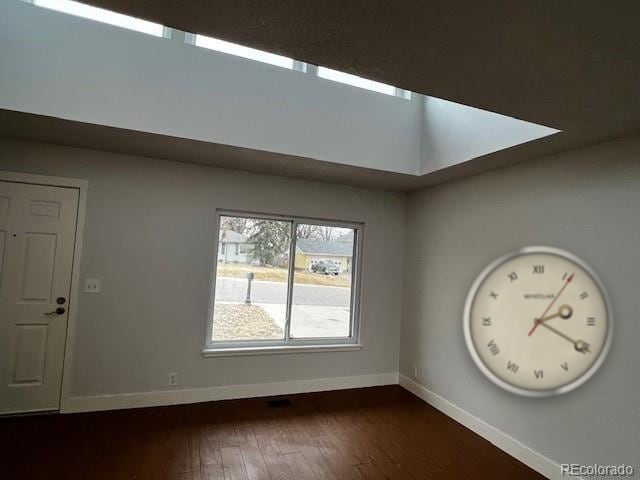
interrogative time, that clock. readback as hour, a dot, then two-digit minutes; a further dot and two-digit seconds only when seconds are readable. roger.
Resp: 2.20.06
